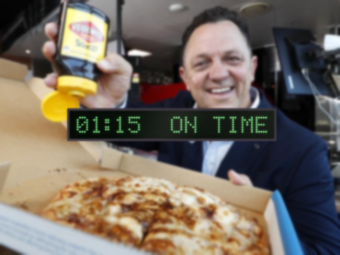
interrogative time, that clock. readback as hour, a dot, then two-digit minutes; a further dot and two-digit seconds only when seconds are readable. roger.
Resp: 1.15
